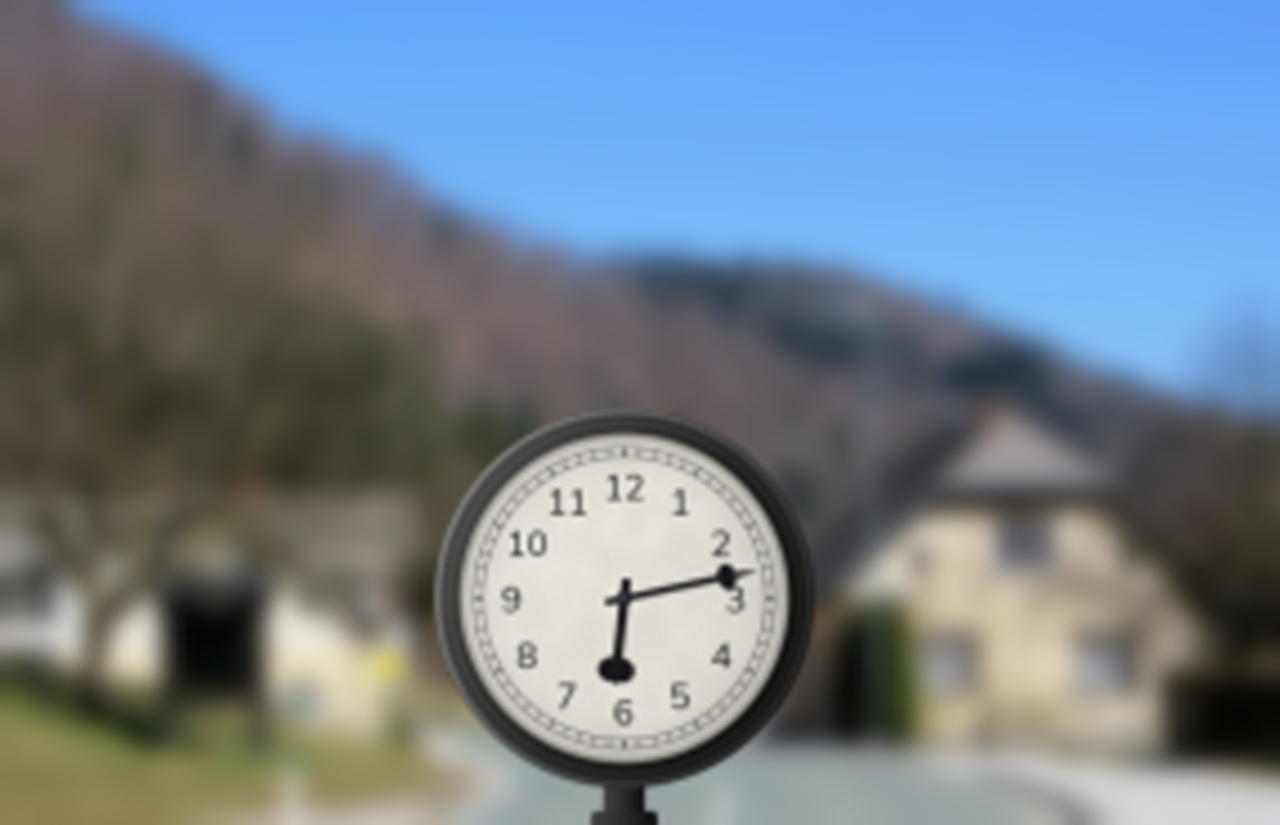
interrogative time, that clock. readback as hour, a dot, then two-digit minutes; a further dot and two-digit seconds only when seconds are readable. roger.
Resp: 6.13
